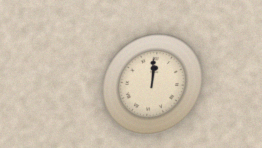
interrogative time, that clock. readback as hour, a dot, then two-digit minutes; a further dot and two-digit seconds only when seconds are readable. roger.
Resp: 11.59
